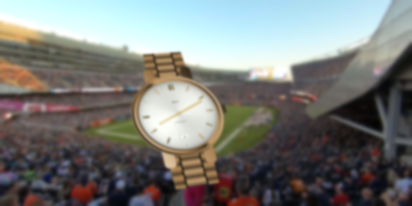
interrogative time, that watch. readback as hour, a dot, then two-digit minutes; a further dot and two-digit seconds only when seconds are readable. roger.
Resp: 8.11
